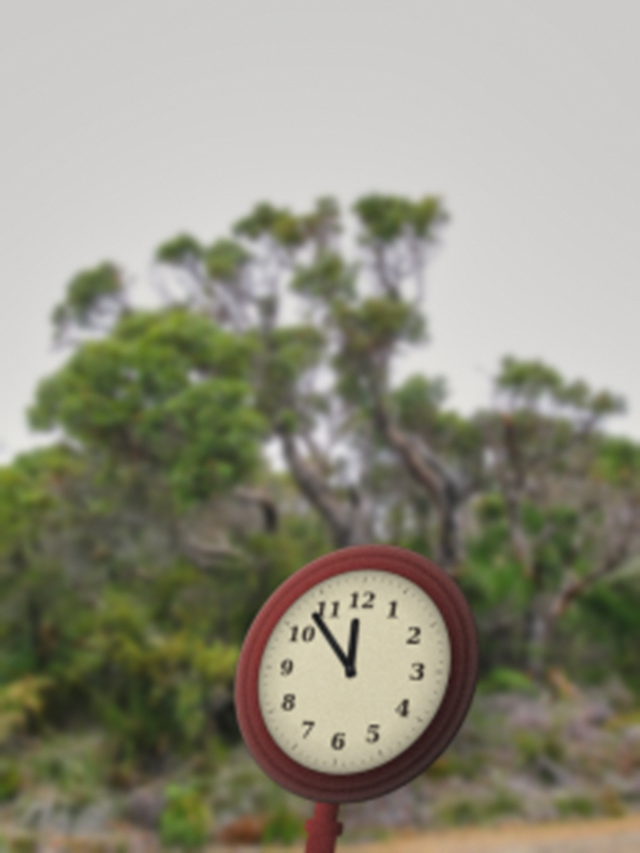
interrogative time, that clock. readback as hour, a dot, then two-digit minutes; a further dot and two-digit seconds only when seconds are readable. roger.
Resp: 11.53
